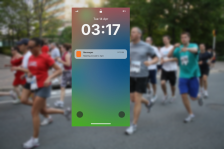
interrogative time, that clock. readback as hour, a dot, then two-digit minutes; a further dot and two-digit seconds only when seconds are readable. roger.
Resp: 3.17
